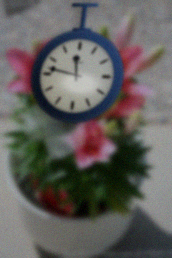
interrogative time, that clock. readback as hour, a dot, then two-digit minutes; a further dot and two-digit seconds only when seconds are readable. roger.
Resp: 11.47
